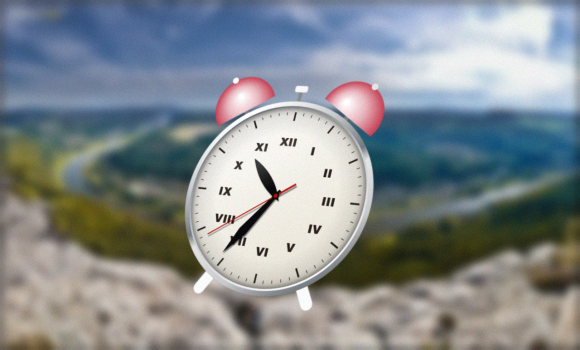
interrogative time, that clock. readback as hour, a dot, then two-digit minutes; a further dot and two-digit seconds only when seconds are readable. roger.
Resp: 10.35.39
